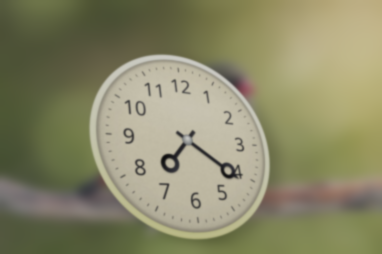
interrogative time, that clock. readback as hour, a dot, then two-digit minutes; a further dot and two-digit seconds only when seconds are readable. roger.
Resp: 7.21
